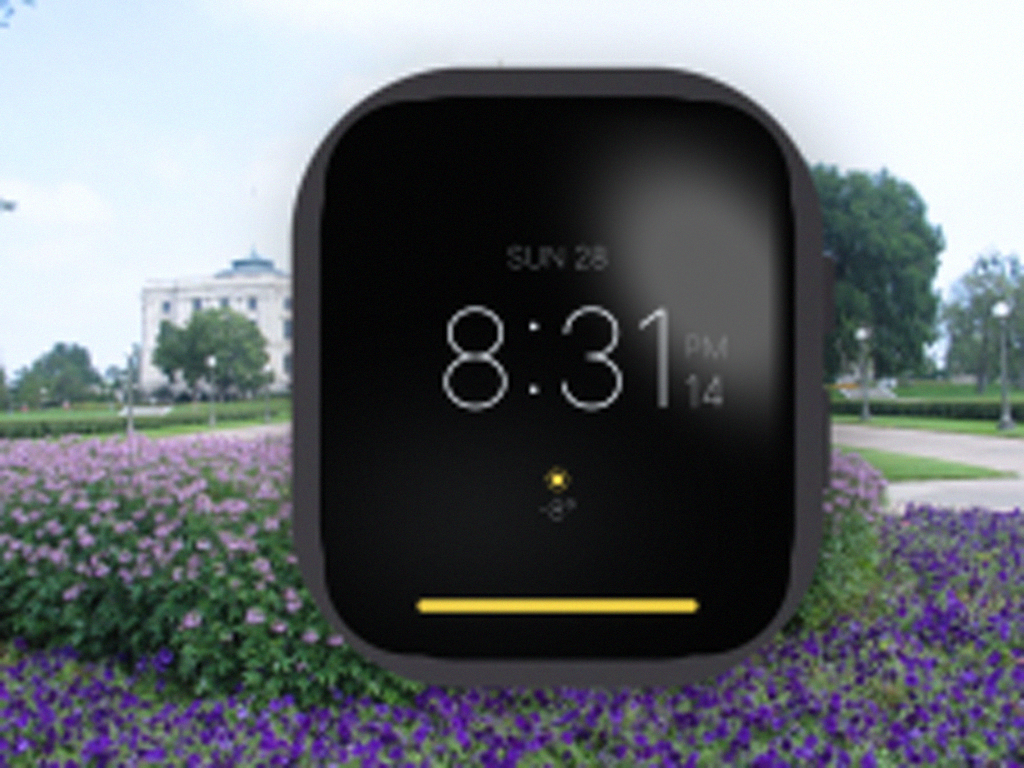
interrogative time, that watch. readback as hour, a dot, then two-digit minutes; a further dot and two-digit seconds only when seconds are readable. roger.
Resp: 8.31.14
